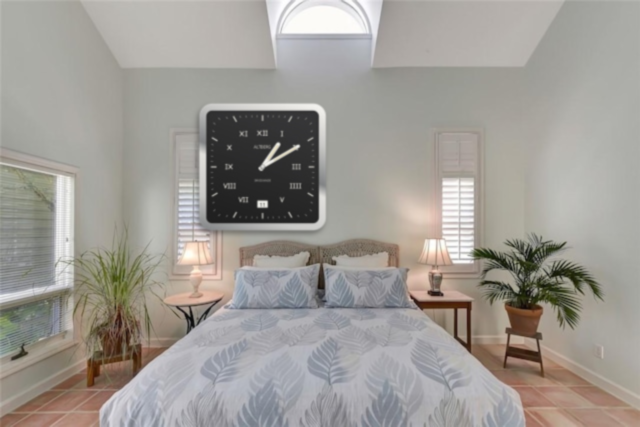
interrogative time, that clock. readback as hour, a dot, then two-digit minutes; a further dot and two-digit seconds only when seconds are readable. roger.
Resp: 1.10
